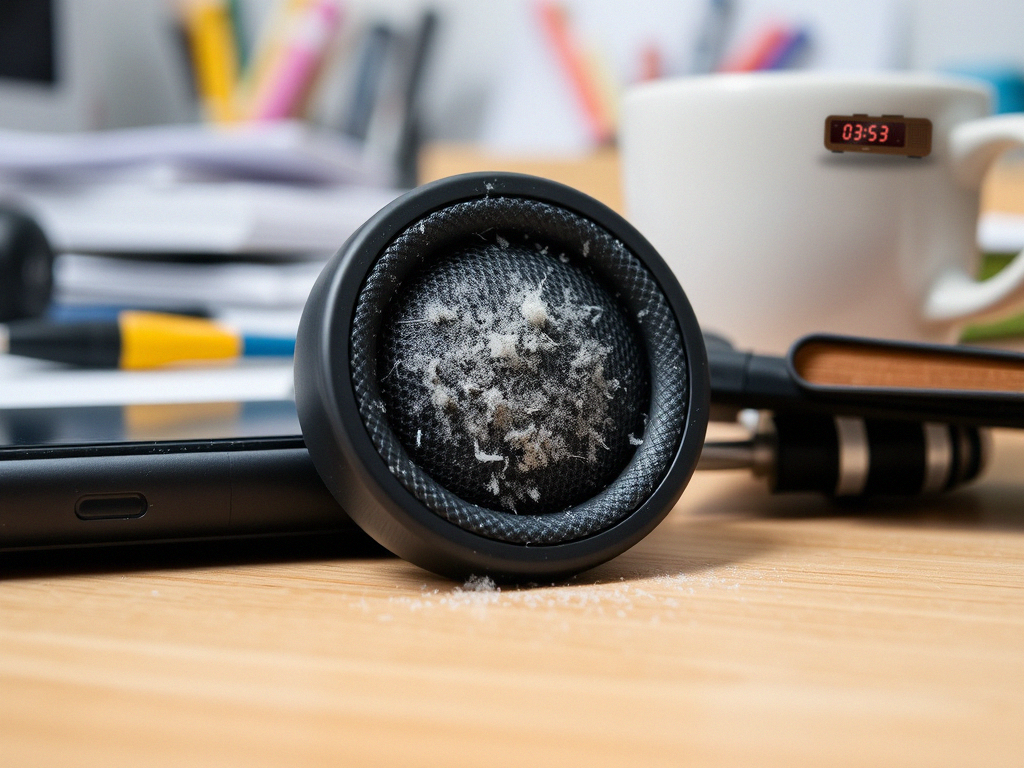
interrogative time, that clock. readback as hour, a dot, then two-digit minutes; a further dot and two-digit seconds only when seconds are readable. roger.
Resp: 3.53
